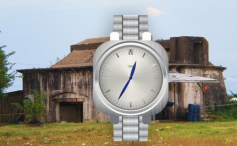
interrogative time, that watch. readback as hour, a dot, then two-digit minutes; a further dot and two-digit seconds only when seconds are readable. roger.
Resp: 12.35
